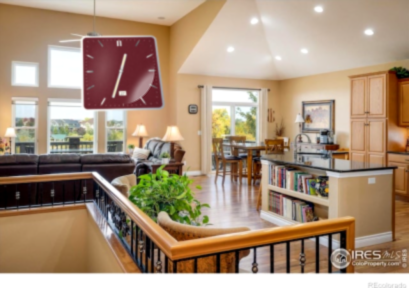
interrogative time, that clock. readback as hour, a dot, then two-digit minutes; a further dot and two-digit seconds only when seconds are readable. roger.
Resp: 12.33
